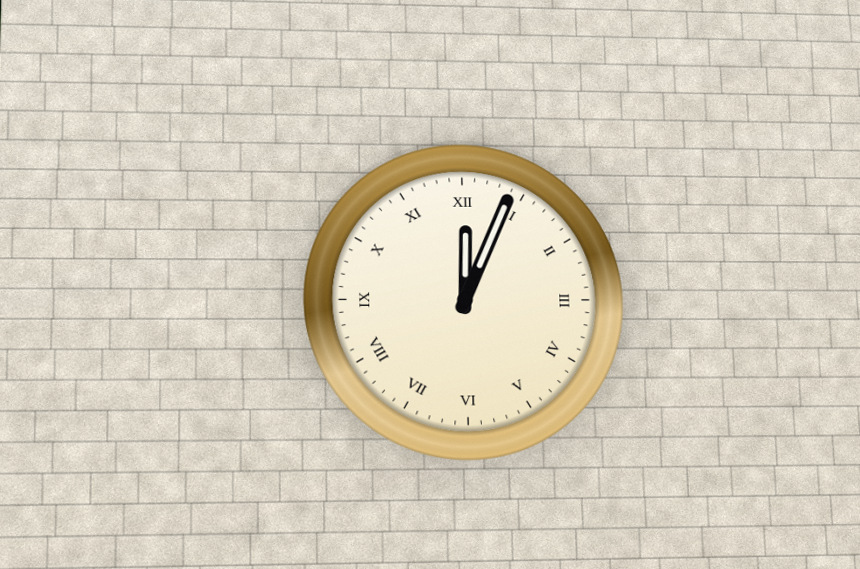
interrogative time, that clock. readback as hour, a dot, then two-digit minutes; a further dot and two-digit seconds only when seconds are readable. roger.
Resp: 12.04
